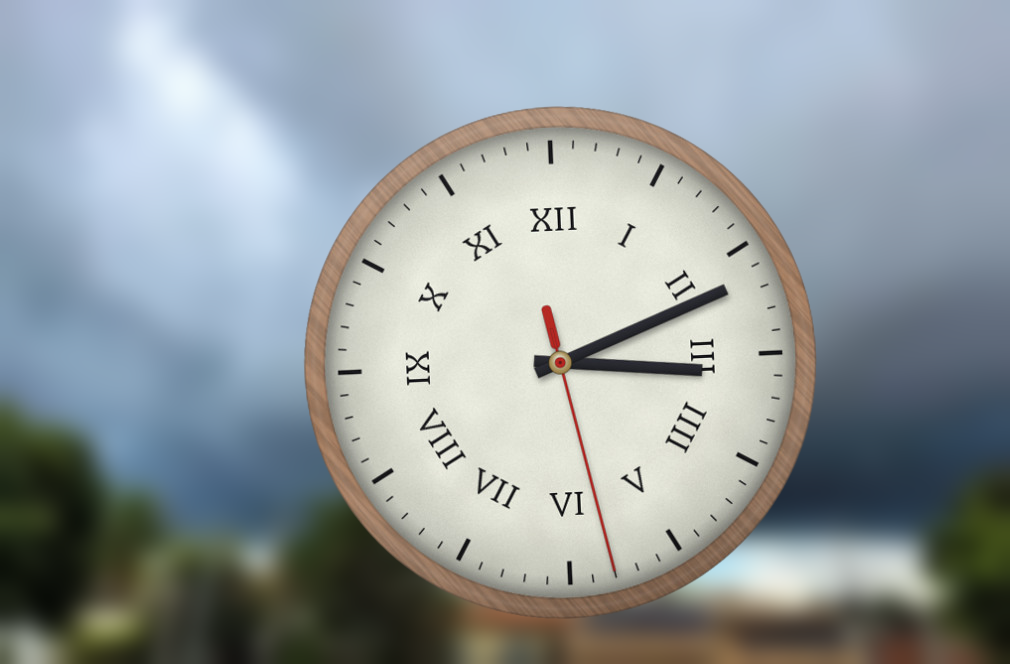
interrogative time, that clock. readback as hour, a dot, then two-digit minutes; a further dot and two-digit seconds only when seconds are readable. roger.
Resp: 3.11.28
